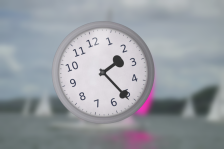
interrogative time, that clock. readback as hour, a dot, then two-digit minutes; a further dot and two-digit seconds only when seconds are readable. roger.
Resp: 2.26
